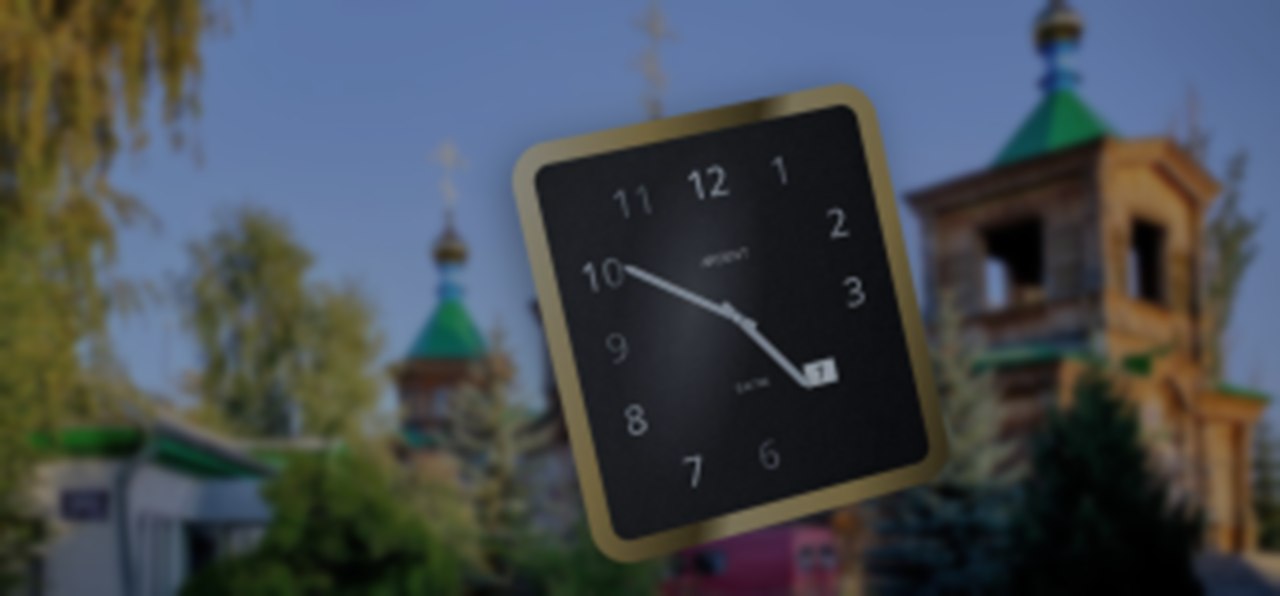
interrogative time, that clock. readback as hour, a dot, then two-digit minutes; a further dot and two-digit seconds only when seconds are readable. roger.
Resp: 4.51
